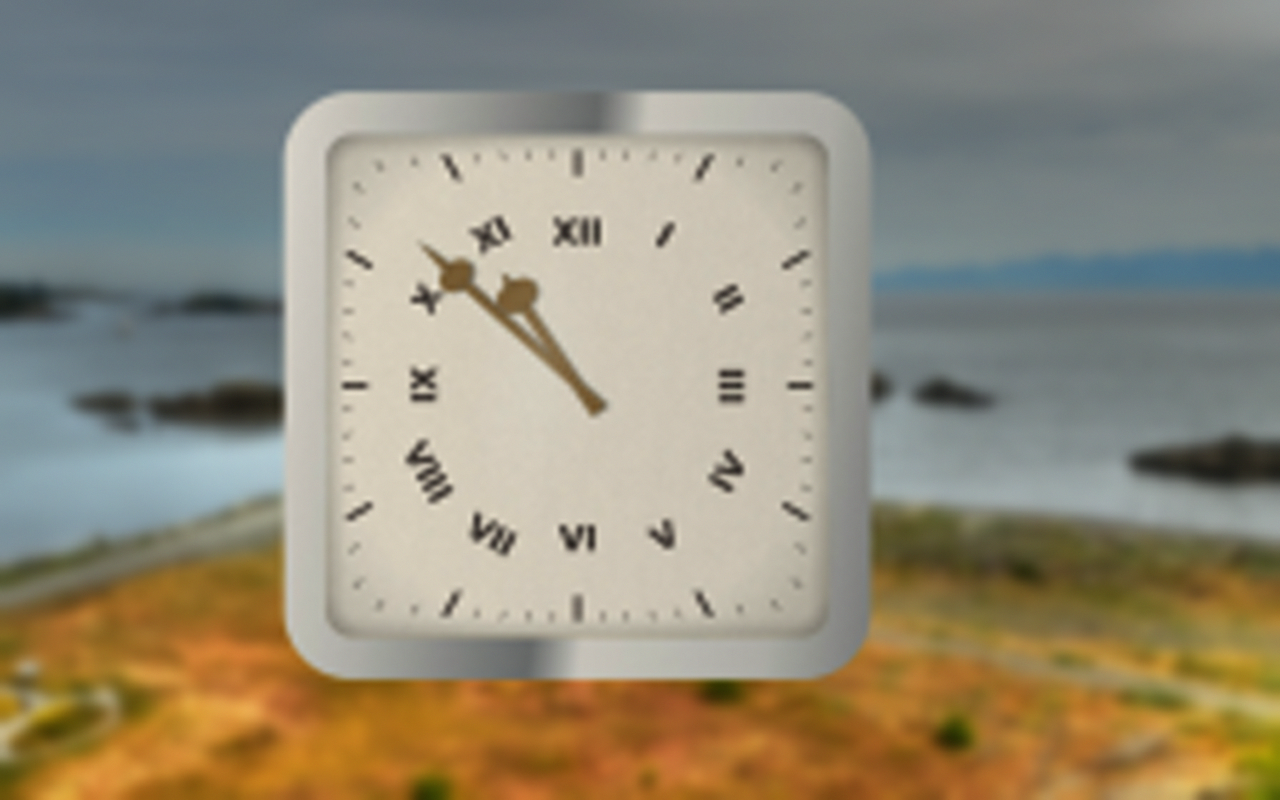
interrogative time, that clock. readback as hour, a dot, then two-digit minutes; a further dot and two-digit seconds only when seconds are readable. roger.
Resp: 10.52
